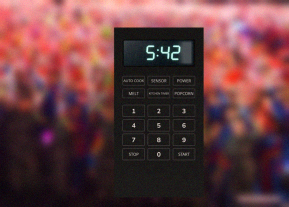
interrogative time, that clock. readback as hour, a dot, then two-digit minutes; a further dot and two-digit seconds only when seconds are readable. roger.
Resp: 5.42
